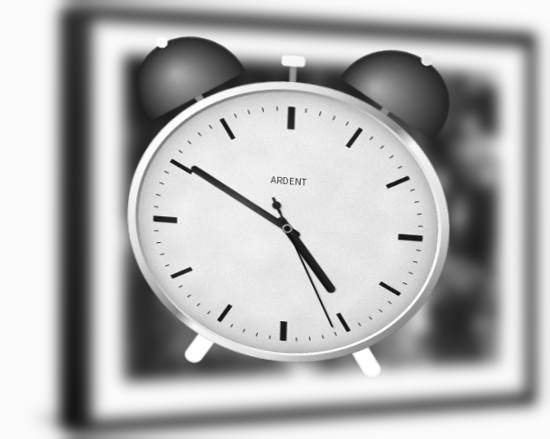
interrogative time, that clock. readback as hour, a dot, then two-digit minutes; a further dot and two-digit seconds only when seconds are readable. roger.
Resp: 4.50.26
